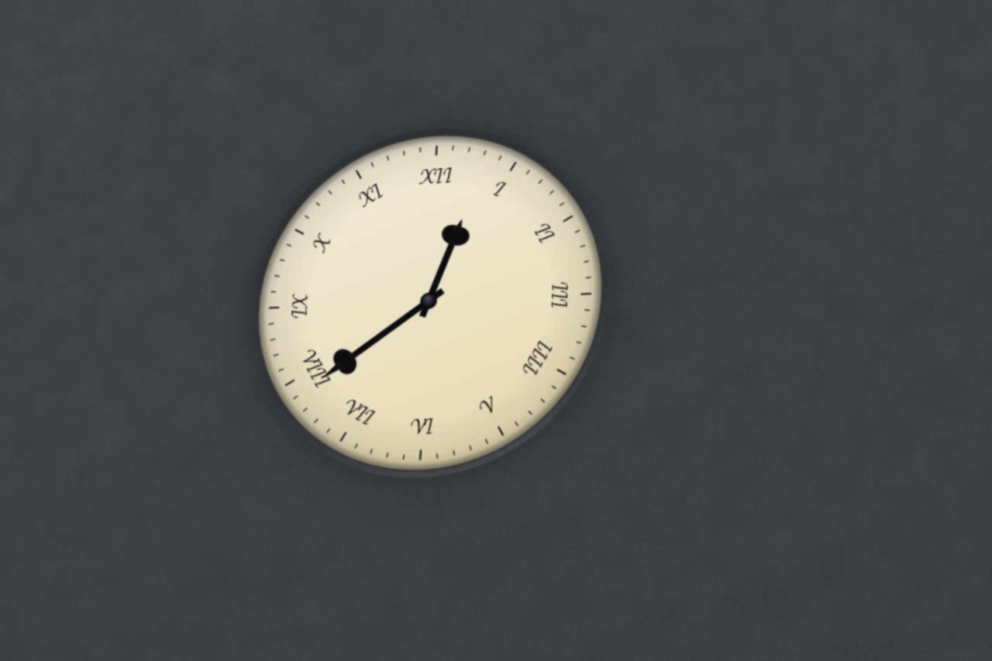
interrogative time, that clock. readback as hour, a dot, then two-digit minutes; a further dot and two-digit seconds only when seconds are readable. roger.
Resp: 12.39
